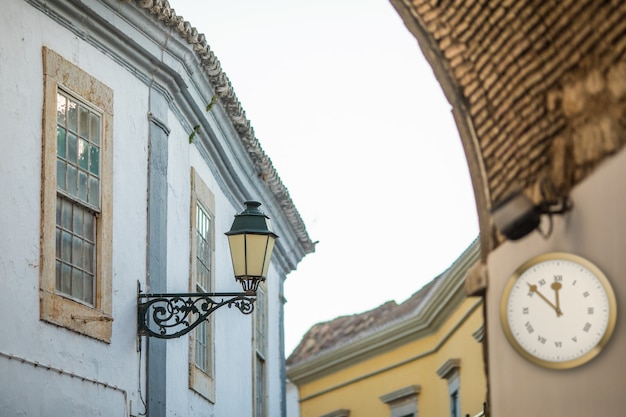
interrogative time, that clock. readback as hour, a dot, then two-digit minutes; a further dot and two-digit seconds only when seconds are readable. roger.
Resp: 11.52
